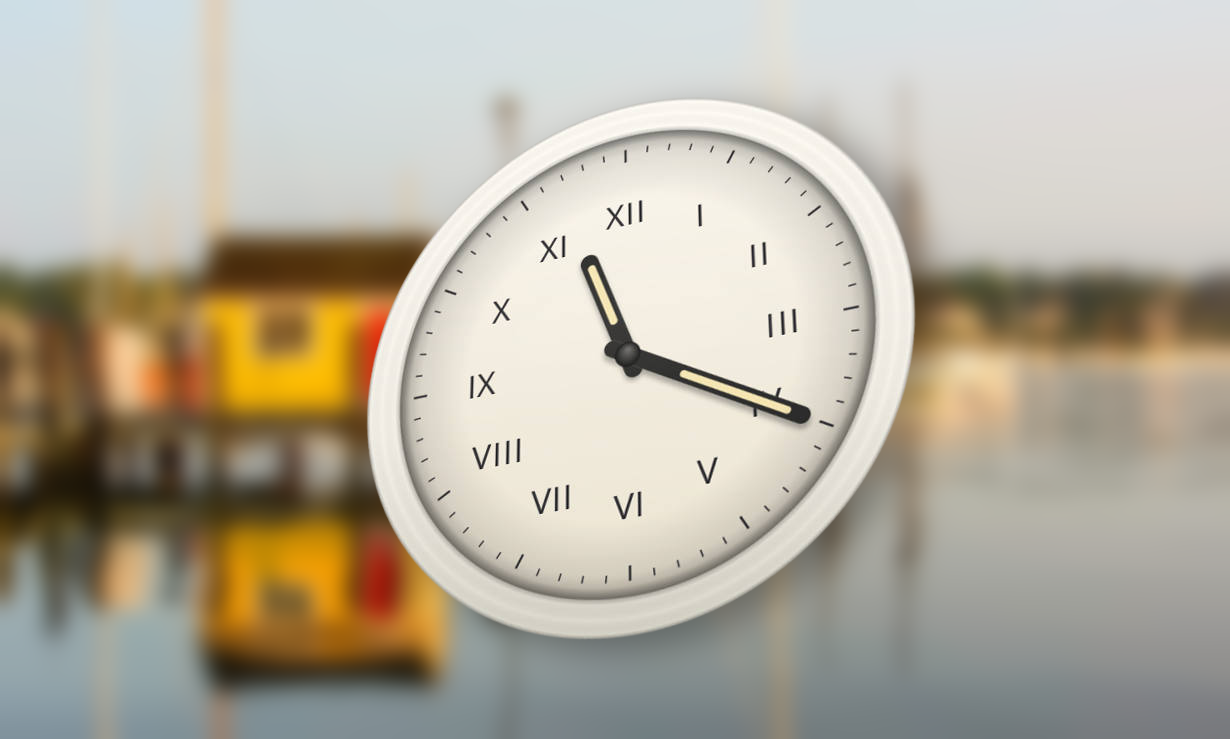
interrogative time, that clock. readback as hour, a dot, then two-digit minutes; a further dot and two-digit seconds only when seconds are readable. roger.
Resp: 11.20
